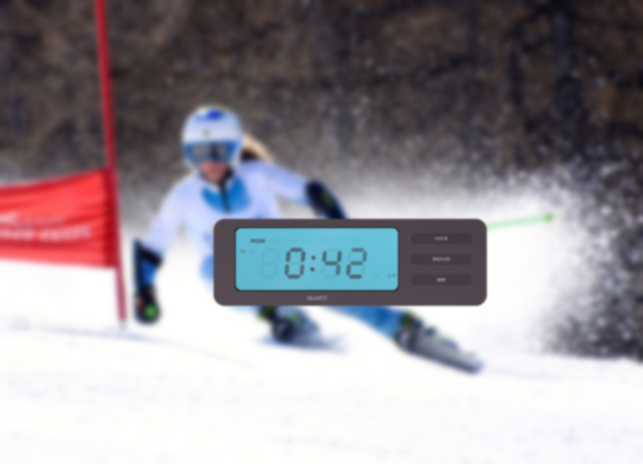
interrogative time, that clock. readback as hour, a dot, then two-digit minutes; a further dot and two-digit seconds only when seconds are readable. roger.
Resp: 0.42
